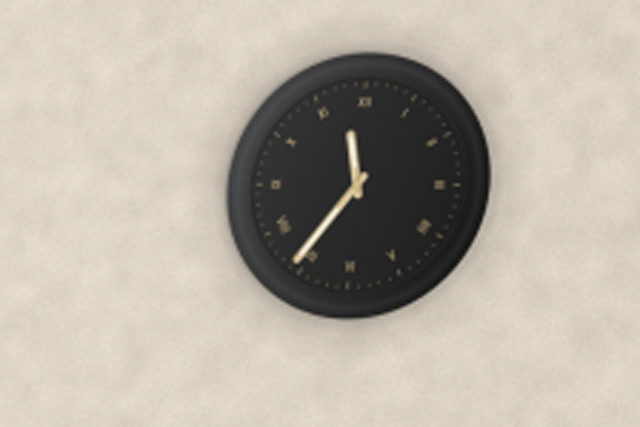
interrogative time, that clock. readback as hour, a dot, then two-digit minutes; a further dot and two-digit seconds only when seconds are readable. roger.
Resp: 11.36
